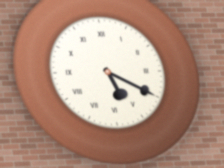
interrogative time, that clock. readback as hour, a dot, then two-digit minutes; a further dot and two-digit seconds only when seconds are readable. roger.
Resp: 5.20
